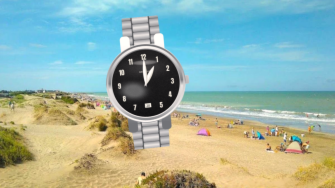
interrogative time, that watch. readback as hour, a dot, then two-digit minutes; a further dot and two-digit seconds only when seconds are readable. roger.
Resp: 1.00
